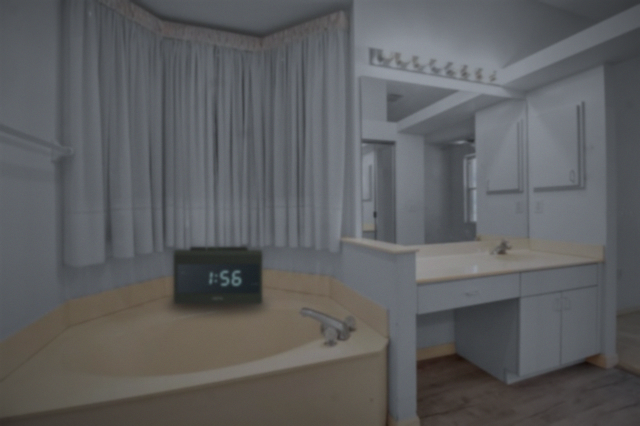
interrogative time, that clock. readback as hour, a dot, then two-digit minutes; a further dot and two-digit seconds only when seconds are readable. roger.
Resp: 1.56
